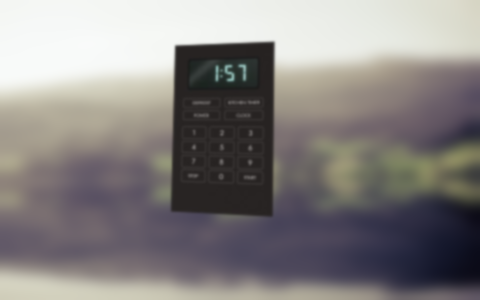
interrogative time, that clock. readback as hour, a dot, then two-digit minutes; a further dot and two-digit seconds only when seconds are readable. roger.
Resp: 1.57
